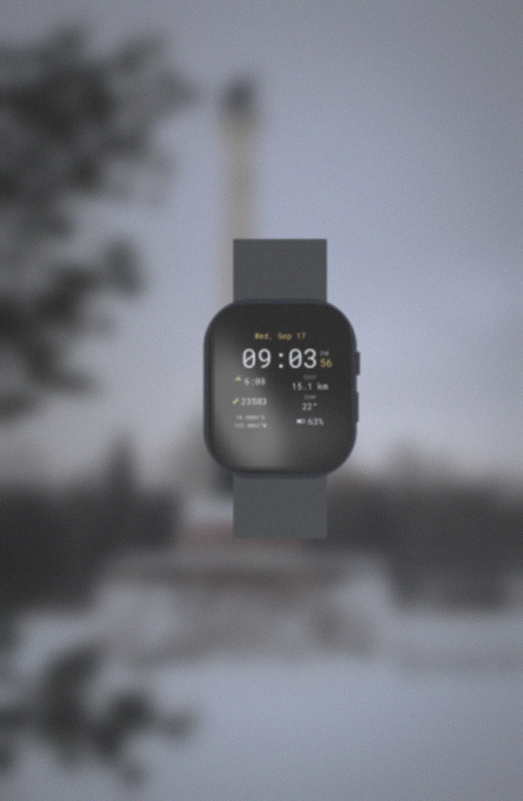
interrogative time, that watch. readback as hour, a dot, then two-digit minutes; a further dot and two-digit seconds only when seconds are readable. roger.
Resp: 9.03
